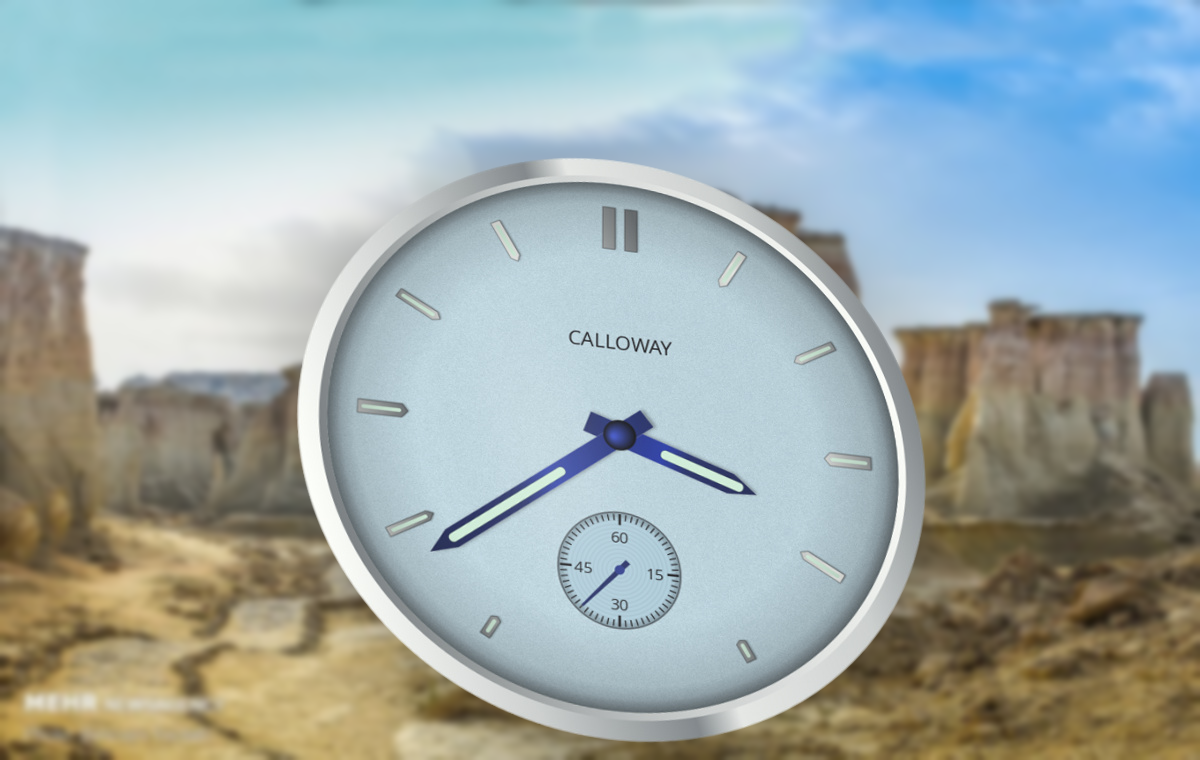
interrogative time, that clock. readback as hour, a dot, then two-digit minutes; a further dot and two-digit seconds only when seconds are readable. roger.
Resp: 3.38.37
